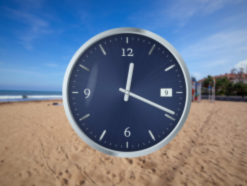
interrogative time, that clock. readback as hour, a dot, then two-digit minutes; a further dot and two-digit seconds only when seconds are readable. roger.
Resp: 12.19
